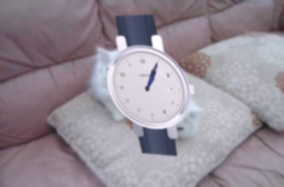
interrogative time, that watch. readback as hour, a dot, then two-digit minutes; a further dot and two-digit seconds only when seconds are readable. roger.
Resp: 1.05
